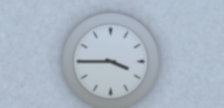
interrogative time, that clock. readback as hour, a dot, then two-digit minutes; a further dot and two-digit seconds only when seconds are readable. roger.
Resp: 3.45
